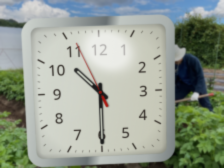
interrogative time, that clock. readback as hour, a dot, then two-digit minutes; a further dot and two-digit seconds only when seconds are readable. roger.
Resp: 10.29.56
